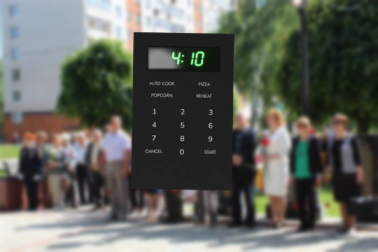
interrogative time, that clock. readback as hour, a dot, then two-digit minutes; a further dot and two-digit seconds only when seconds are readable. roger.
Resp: 4.10
